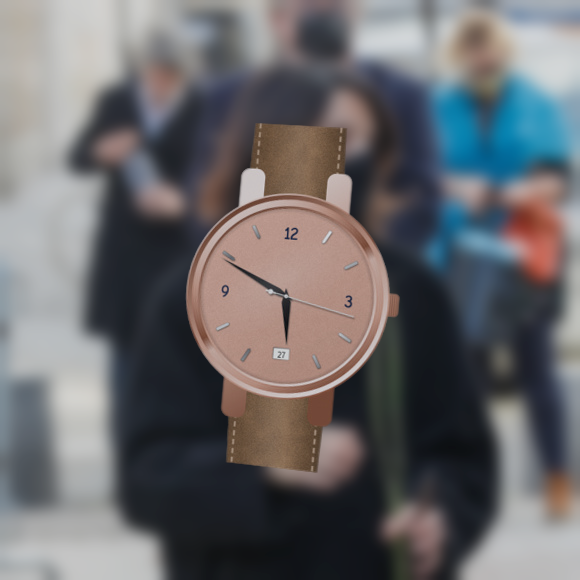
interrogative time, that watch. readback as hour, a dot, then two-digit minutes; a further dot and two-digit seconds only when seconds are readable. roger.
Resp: 5.49.17
